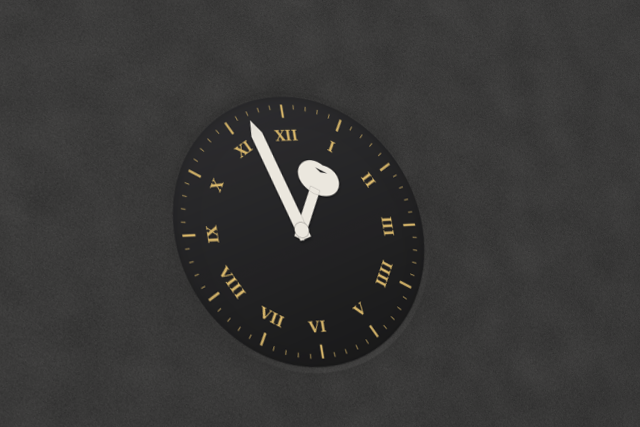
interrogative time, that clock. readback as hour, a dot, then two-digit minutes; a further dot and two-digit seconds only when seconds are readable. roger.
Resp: 12.57
